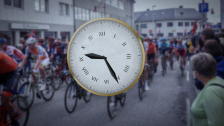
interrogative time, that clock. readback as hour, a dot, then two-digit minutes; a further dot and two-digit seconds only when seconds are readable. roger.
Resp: 9.26
